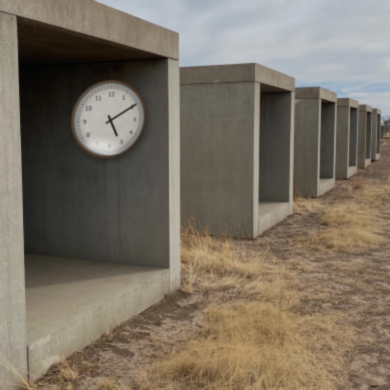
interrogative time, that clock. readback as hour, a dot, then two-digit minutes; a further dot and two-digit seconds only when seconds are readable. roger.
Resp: 5.10
